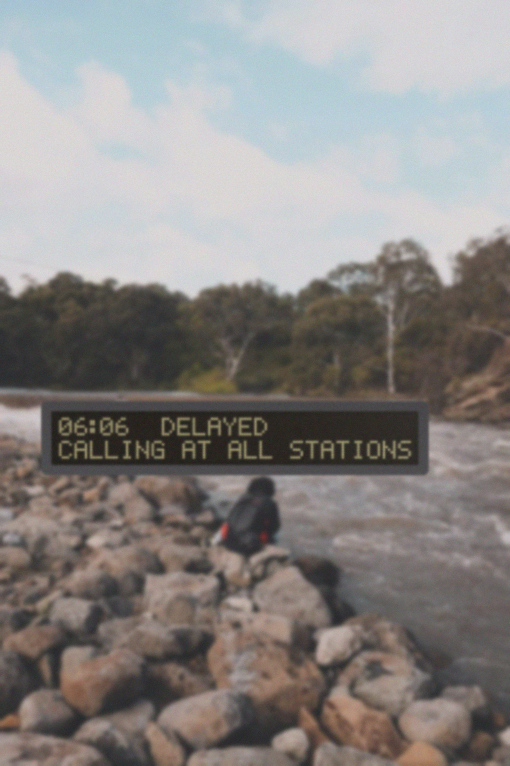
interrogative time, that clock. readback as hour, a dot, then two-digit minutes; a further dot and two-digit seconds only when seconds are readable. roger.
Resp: 6.06
